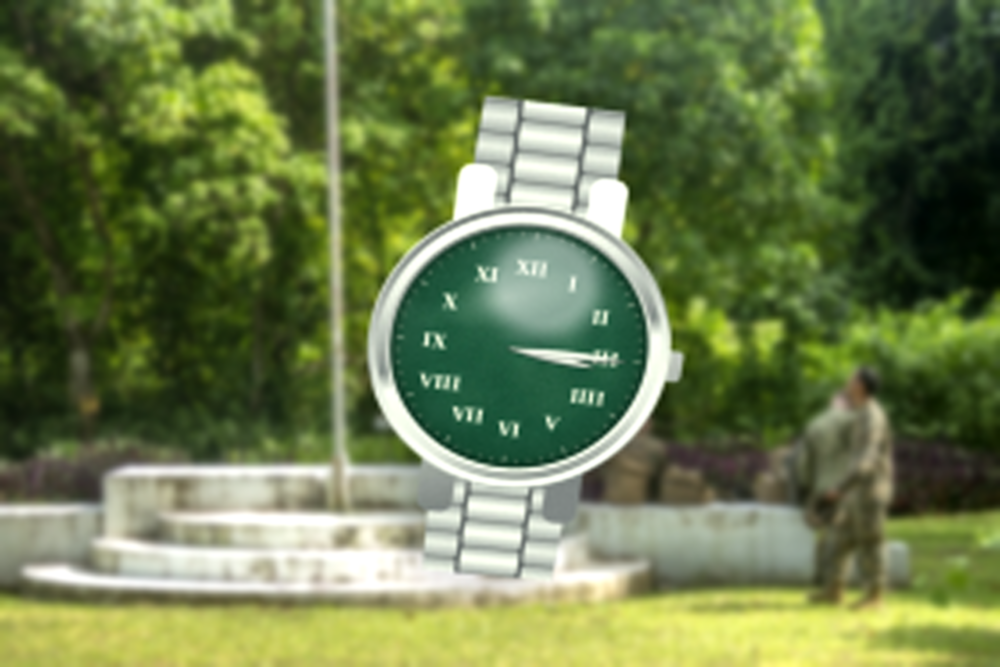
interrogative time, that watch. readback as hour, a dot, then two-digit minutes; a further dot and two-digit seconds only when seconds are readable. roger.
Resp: 3.15
